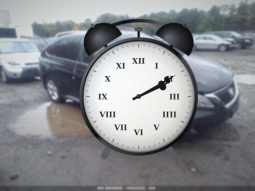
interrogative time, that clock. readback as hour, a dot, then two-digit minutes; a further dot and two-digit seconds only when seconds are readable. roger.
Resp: 2.10
